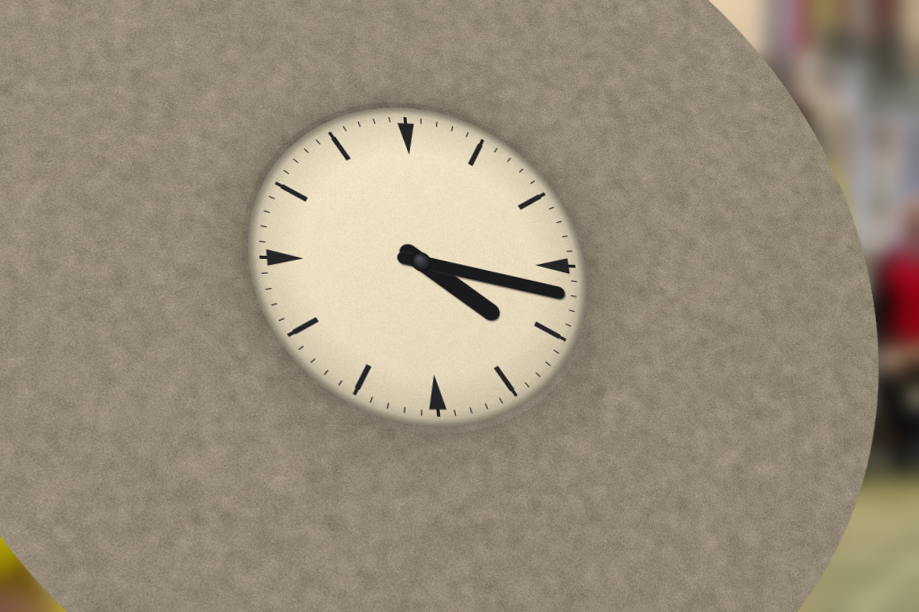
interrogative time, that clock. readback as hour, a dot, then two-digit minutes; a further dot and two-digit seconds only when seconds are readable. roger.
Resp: 4.17
